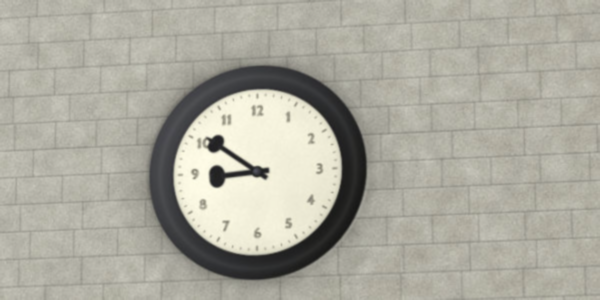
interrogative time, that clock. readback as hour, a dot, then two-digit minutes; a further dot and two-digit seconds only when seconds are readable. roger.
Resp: 8.51
